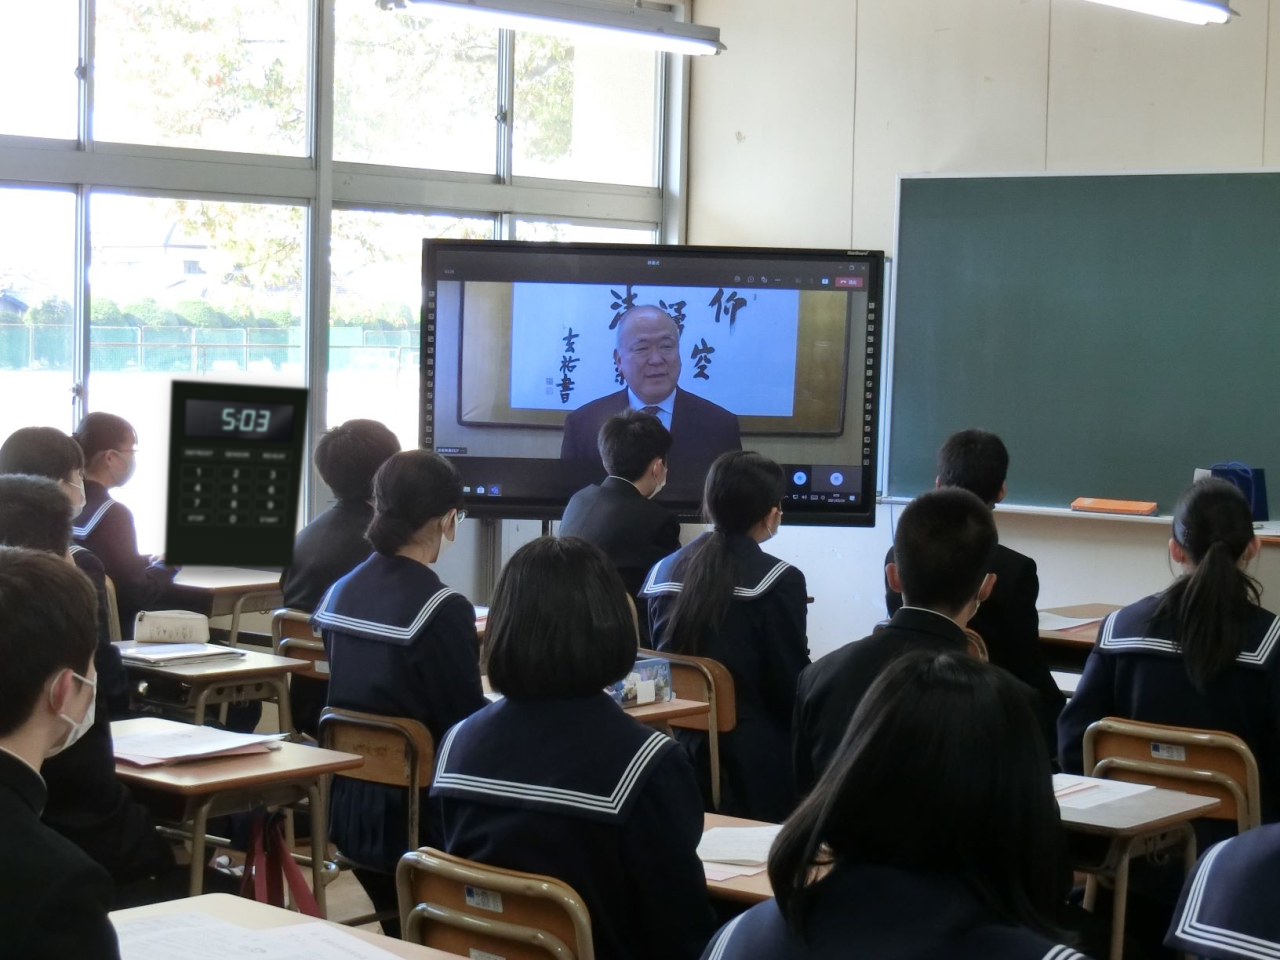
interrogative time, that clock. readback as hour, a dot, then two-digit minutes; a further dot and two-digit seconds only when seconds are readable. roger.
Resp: 5.03
